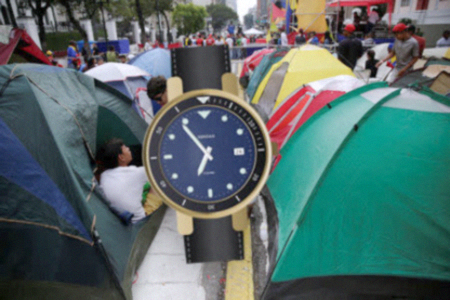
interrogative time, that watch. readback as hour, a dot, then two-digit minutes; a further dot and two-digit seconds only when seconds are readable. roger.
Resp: 6.54
